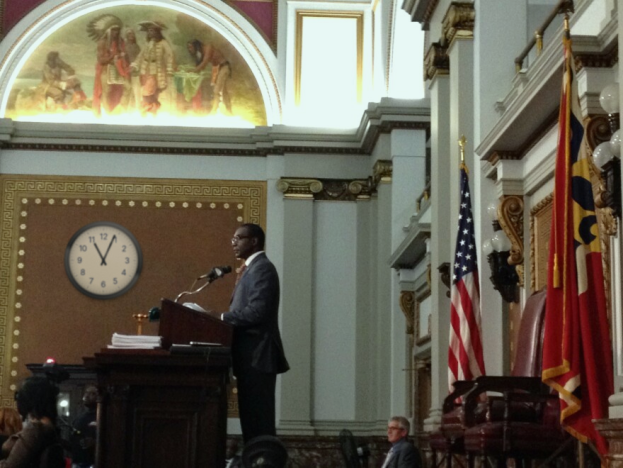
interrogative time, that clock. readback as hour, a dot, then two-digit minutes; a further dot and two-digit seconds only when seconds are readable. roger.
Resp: 11.04
